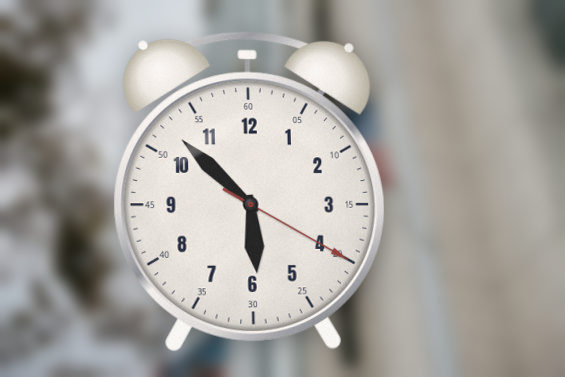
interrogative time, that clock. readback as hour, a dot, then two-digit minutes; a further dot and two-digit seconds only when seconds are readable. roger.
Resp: 5.52.20
